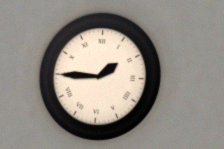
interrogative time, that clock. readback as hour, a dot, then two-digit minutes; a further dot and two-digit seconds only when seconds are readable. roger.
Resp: 1.45
